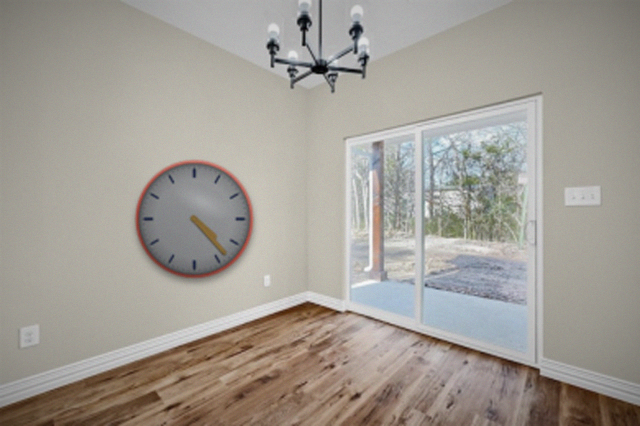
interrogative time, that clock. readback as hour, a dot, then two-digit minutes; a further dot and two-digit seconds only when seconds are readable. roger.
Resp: 4.23
